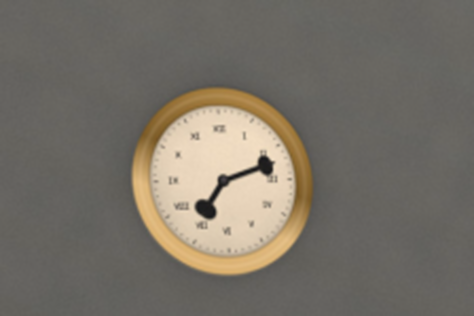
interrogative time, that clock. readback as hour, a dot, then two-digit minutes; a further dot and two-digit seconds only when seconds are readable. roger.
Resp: 7.12
